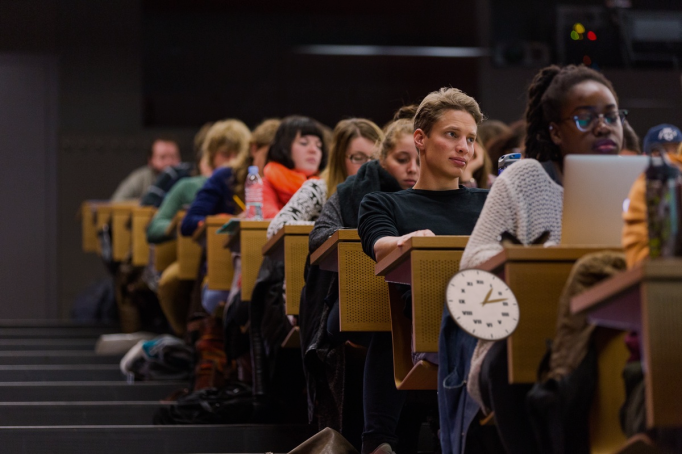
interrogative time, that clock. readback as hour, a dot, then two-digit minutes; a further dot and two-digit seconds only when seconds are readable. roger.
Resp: 1.13
